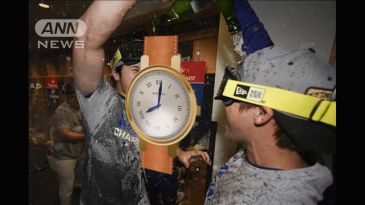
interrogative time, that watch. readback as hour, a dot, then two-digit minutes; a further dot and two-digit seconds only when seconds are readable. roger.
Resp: 8.01
